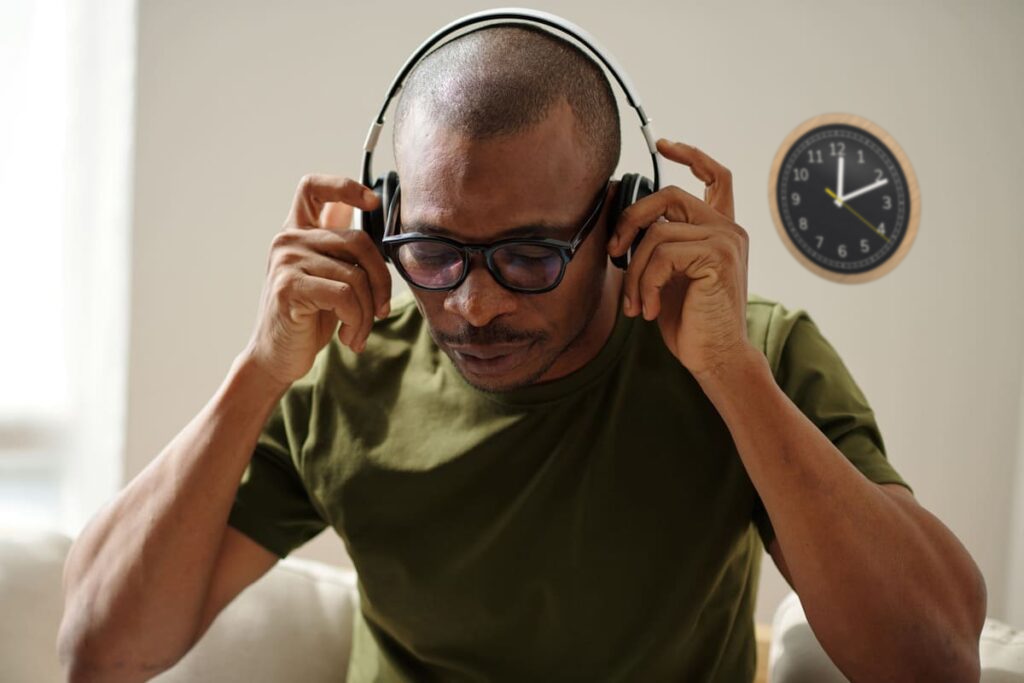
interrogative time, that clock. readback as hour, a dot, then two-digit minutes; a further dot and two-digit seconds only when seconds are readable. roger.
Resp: 12.11.21
